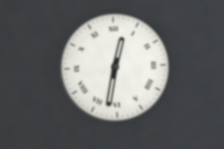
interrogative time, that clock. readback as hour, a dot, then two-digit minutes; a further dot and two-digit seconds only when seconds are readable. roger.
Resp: 12.32
